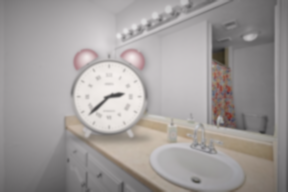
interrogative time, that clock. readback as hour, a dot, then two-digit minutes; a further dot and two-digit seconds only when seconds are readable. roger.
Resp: 2.38
